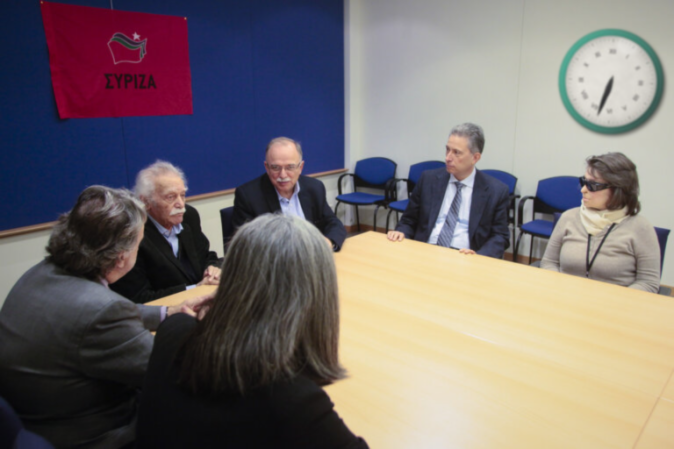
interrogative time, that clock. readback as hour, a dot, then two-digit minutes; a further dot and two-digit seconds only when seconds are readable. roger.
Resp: 6.33
